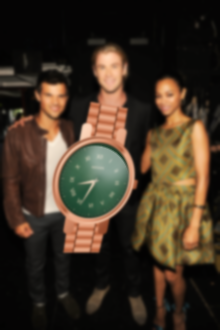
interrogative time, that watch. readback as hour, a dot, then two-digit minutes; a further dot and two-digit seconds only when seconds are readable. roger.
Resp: 8.34
